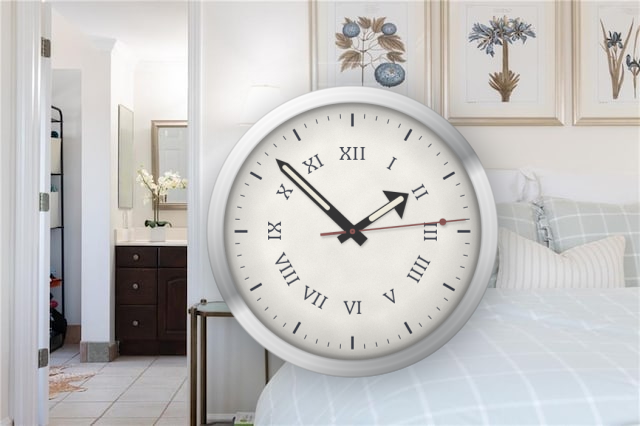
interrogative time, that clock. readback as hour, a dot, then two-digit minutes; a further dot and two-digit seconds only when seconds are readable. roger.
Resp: 1.52.14
